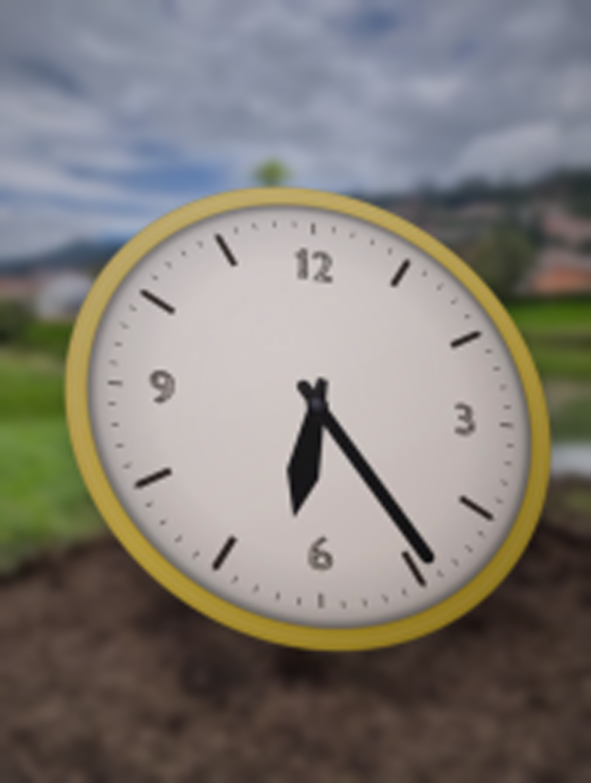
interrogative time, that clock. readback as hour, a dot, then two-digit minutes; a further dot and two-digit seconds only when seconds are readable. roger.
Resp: 6.24
